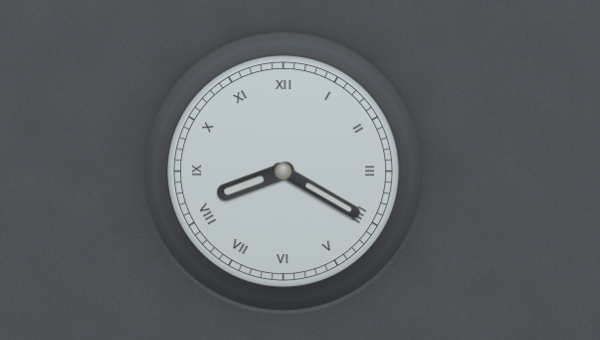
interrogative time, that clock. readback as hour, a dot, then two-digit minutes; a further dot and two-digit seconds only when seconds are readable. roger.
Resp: 8.20
